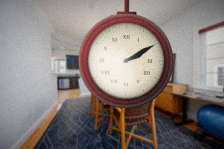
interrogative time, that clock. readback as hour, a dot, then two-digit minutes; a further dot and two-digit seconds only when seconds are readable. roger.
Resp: 2.10
